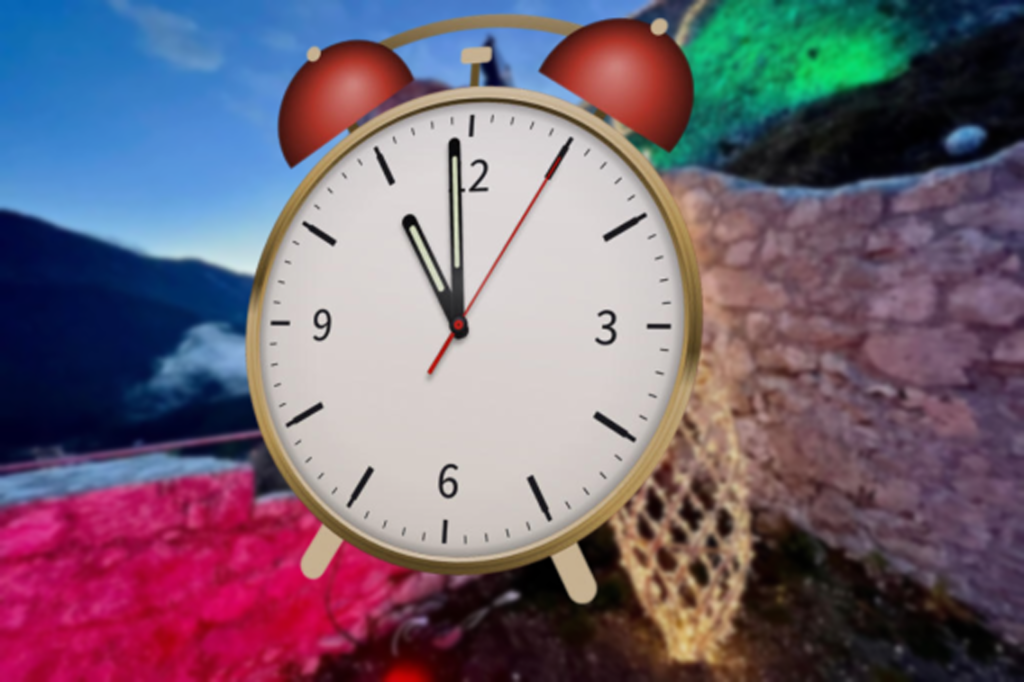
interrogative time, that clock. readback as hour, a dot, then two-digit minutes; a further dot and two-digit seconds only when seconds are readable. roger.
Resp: 10.59.05
